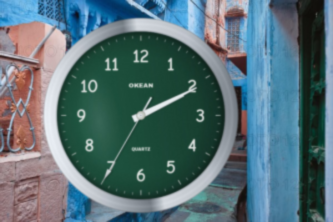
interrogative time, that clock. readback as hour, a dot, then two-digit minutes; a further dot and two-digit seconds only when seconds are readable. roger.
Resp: 2.10.35
